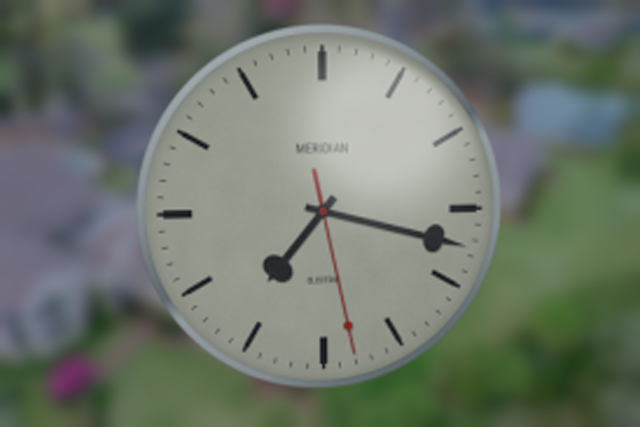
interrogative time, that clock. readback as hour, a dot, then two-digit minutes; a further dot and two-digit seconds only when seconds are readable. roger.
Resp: 7.17.28
